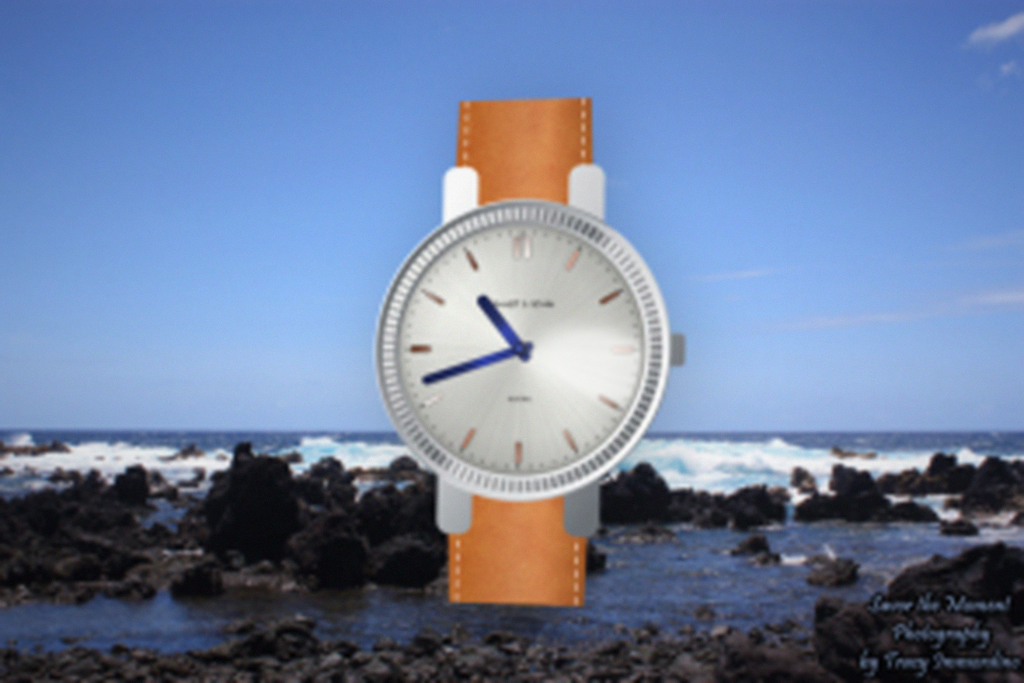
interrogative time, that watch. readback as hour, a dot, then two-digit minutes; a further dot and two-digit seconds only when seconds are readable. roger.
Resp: 10.42
